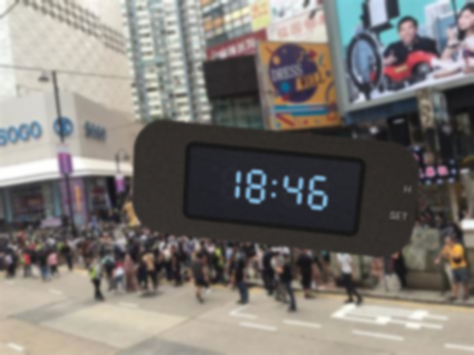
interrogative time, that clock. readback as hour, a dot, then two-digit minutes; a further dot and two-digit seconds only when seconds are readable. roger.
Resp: 18.46
